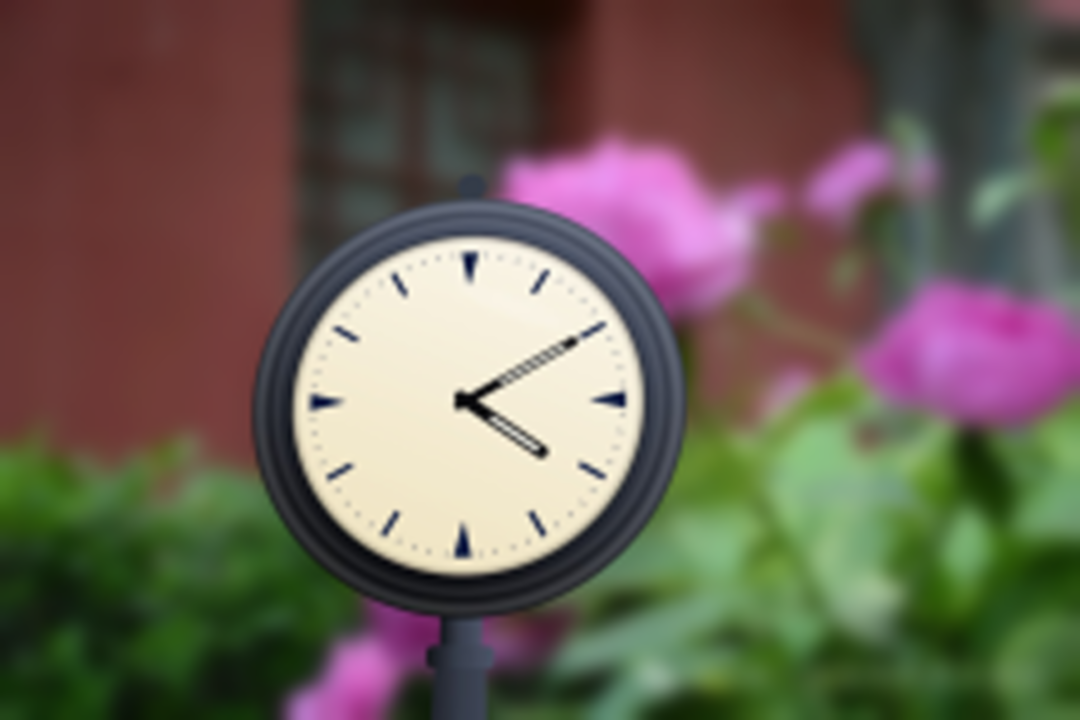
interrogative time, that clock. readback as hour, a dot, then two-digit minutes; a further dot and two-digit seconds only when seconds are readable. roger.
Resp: 4.10
